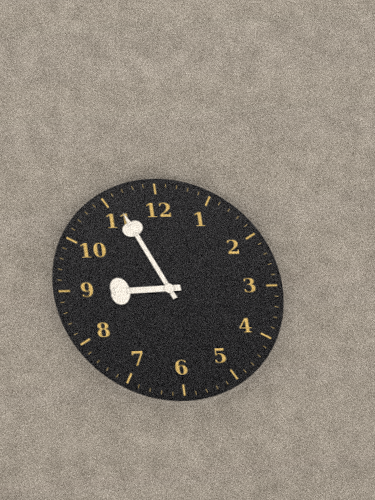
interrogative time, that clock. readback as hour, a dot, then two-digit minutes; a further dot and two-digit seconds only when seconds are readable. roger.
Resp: 8.56
